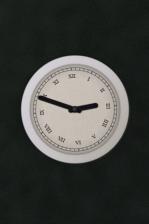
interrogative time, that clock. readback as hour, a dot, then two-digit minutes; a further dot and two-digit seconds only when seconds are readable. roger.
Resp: 2.49
